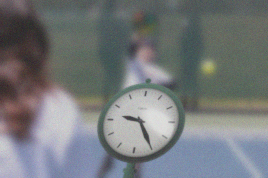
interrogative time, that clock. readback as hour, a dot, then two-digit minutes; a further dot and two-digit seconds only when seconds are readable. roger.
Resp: 9.25
